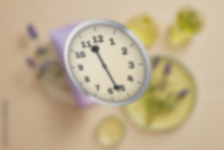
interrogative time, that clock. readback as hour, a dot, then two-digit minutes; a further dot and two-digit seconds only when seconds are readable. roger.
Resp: 11.27
